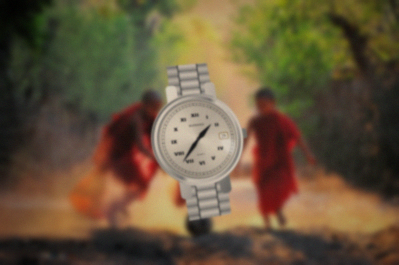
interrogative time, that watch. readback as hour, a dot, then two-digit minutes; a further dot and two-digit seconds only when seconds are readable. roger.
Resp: 1.37
